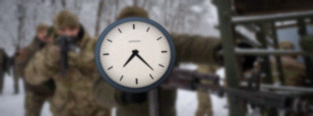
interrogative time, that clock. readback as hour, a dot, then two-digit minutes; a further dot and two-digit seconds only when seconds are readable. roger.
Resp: 7.23
